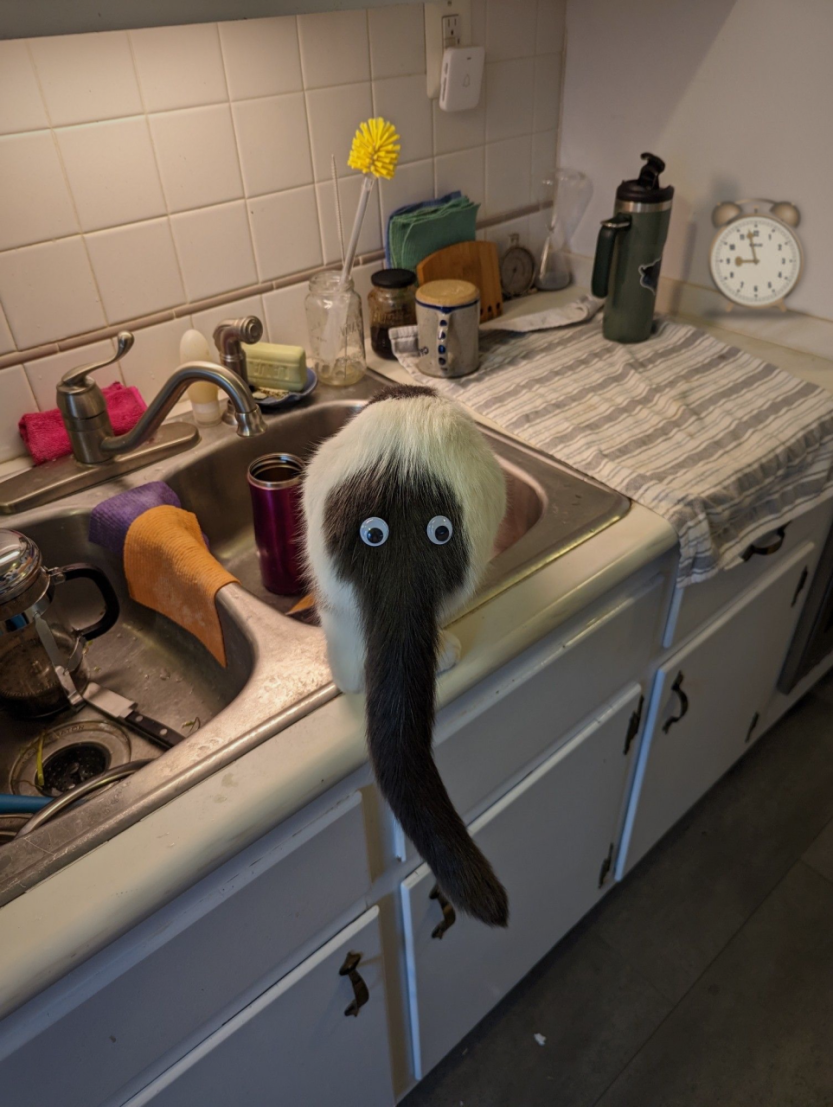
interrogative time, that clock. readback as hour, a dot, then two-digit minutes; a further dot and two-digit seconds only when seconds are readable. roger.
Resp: 8.58
